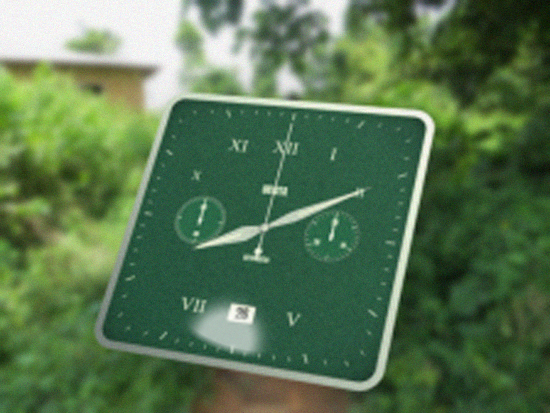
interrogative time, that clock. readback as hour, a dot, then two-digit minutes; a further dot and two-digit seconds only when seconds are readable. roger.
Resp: 8.10
